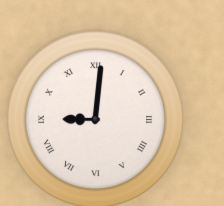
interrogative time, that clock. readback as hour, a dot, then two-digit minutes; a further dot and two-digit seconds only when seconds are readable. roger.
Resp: 9.01
